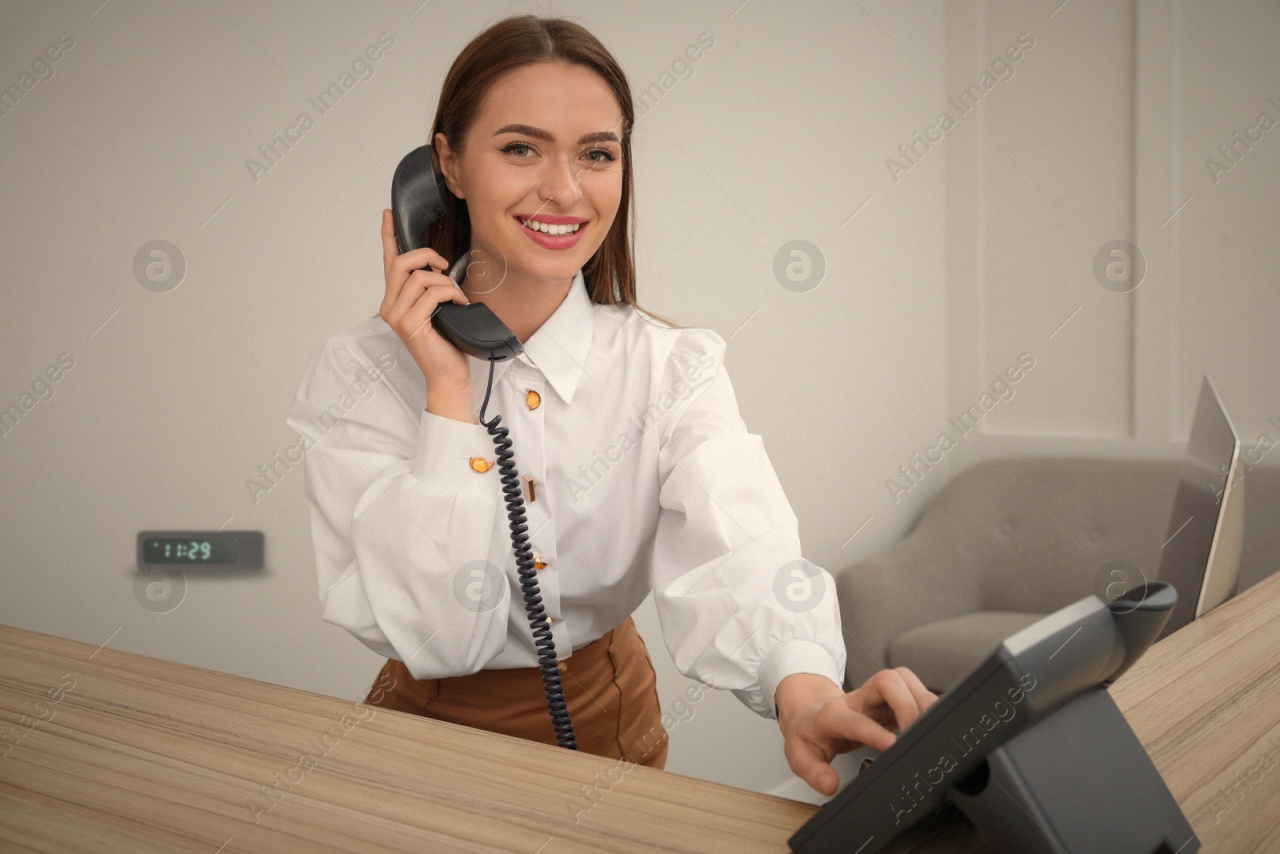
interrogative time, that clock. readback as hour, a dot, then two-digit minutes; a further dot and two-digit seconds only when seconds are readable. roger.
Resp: 11.29
